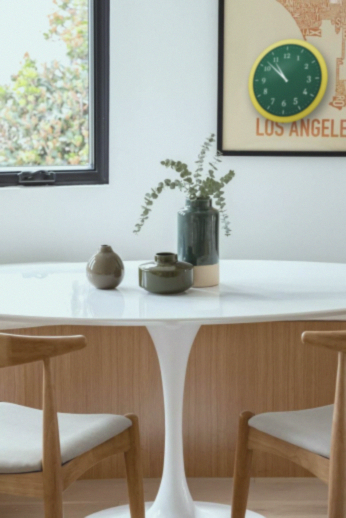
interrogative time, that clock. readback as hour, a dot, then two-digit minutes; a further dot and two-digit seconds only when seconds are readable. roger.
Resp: 10.52
